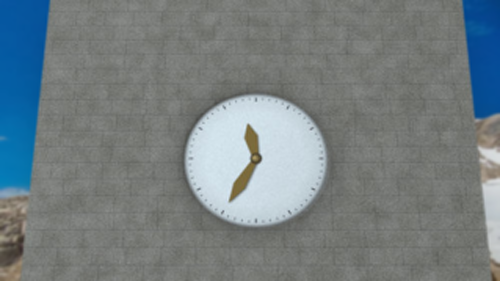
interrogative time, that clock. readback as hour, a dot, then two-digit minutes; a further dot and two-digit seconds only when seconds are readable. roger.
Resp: 11.35
